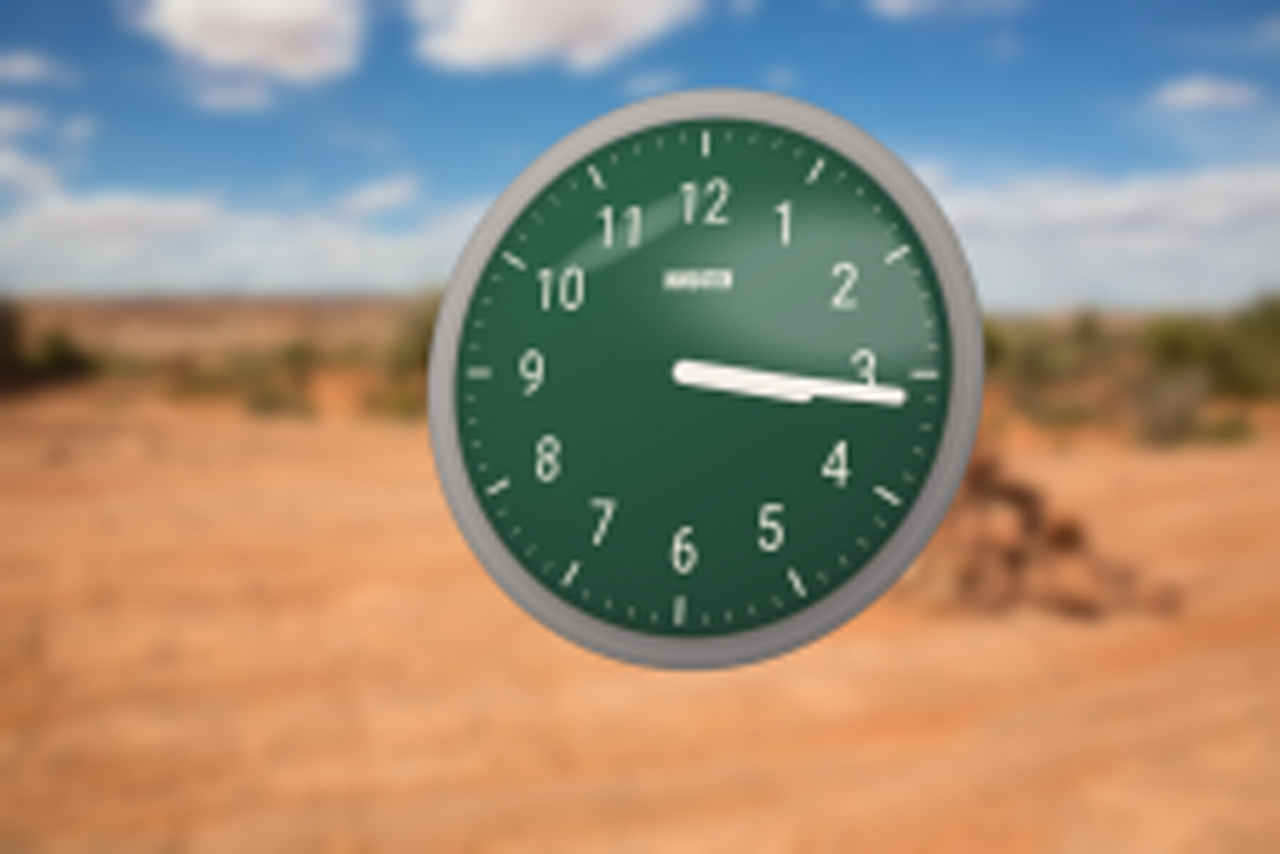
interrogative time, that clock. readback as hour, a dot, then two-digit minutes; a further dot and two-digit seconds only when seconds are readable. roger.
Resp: 3.16
